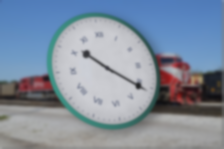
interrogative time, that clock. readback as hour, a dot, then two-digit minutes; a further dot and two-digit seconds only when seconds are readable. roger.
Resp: 10.21
